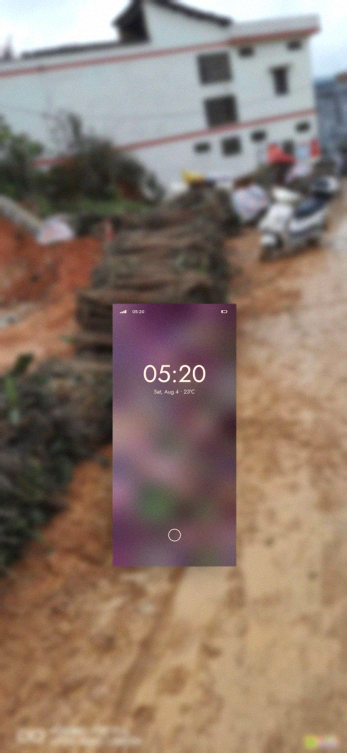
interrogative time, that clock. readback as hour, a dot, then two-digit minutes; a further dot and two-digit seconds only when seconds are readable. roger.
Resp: 5.20
